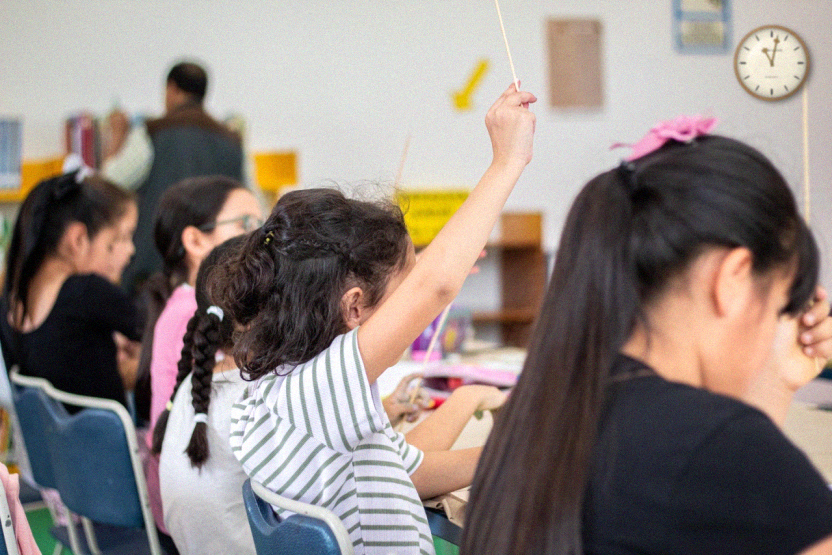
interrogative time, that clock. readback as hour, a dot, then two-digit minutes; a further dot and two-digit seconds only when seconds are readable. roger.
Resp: 11.02
